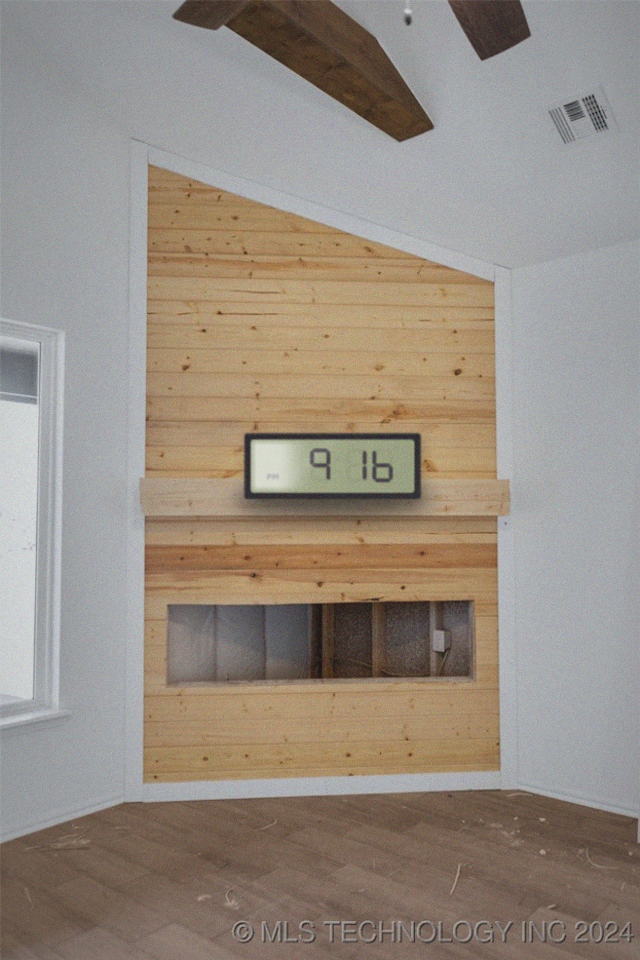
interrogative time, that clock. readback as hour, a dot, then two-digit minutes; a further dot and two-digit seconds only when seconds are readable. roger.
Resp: 9.16
